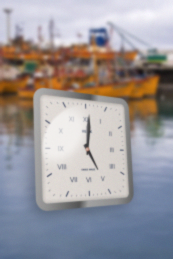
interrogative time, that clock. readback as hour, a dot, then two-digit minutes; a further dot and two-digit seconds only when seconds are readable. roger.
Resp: 5.01
